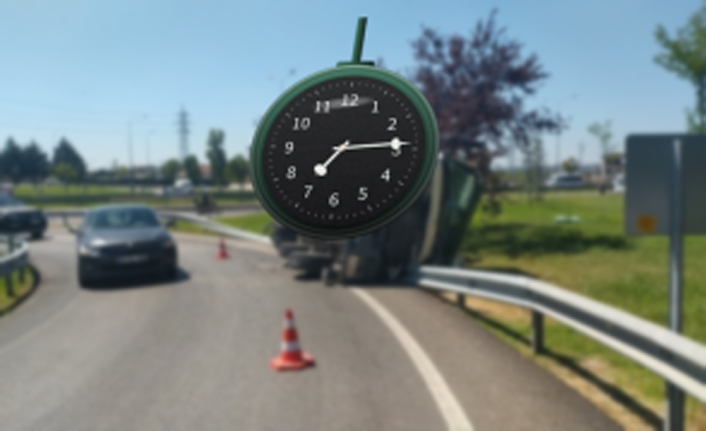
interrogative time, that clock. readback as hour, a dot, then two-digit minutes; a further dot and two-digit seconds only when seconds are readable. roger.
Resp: 7.14
